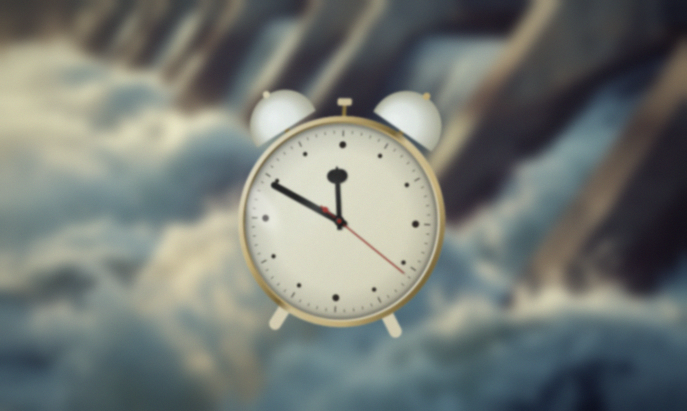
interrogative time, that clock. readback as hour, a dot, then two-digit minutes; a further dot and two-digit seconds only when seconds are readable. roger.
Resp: 11.49.21
